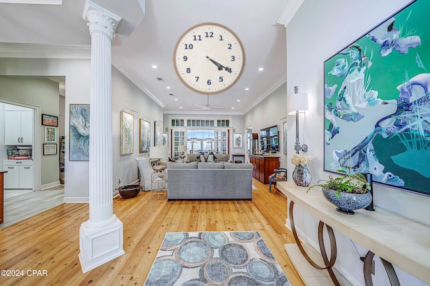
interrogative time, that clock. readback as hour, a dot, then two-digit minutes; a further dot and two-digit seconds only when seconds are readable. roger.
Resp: 4.20
